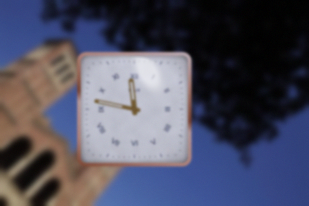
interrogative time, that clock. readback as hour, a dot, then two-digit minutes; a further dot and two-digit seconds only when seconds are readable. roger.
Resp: 11.47
